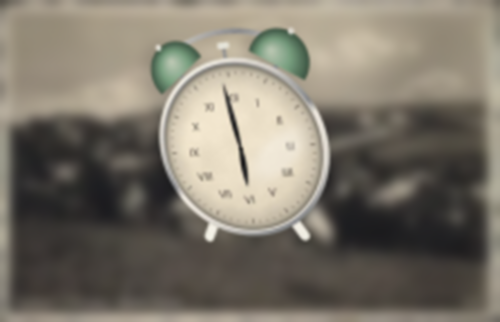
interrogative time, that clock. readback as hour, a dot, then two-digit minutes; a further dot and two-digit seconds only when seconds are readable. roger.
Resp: 5.59
